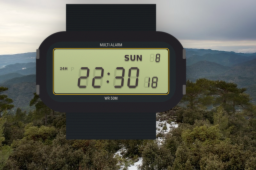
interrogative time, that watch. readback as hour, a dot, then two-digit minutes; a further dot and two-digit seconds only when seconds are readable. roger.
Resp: 22.30.18
